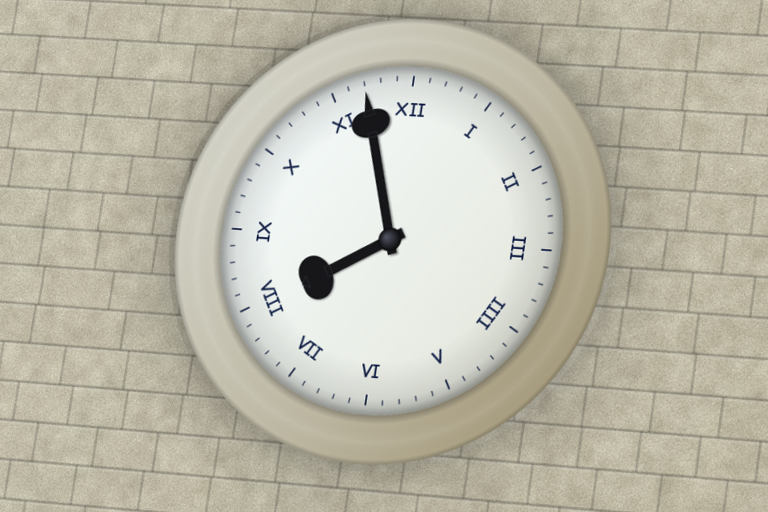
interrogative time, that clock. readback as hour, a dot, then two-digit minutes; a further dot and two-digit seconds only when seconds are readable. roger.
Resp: 7.57
